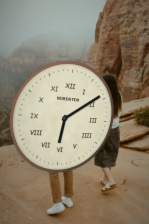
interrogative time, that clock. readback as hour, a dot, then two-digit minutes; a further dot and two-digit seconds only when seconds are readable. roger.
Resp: 6.09
